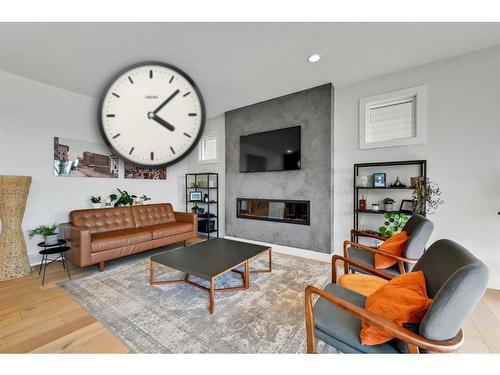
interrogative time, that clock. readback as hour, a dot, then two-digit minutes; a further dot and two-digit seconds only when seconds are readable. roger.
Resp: 4.08
